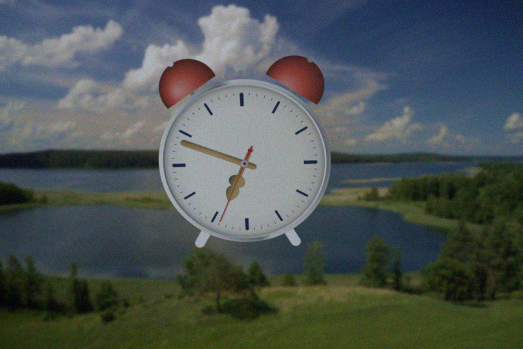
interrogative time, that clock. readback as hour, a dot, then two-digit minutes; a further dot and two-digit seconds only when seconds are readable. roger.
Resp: 6.48.34
